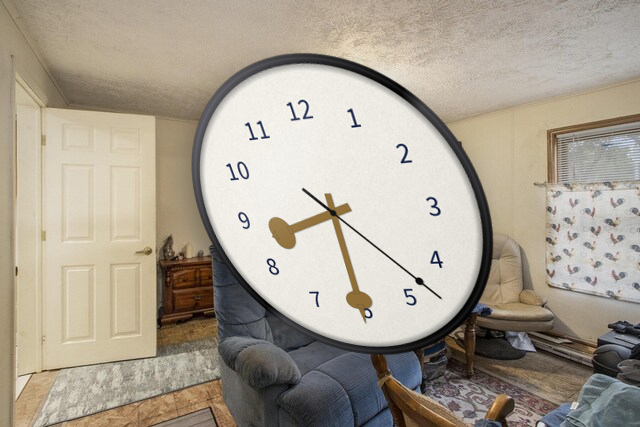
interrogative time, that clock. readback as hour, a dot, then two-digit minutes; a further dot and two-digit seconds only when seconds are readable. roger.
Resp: 8.30.23
